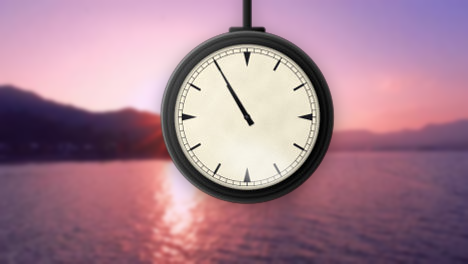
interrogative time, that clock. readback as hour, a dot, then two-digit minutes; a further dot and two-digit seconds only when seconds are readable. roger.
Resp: 10.55
